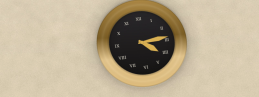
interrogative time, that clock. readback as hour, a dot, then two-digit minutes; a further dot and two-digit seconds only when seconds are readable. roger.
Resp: 4.14
